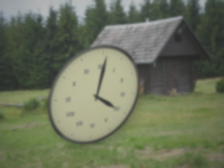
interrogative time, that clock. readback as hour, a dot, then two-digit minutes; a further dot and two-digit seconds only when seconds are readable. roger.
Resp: 4.01
